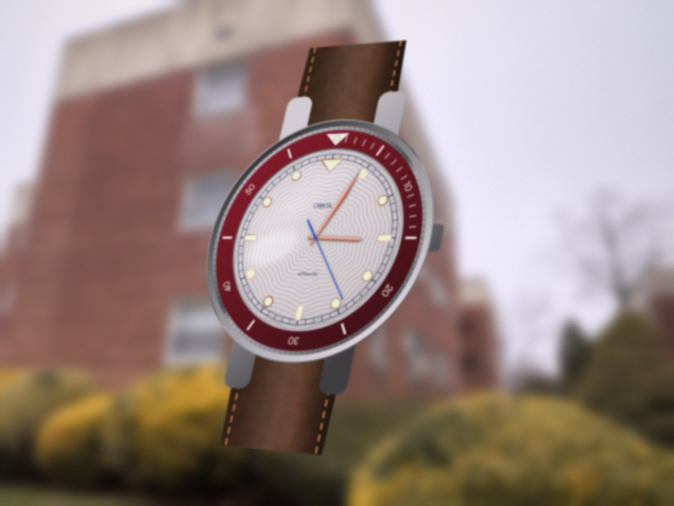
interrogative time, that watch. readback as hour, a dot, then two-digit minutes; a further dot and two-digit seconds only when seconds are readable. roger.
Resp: 3.04.24
